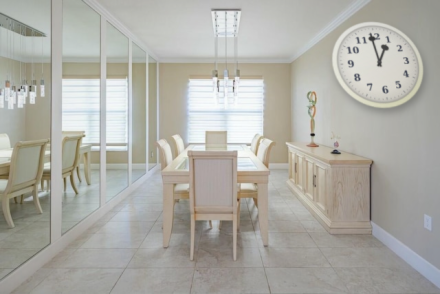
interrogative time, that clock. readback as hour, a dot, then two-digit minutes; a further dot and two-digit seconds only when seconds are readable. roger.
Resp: 12.59
